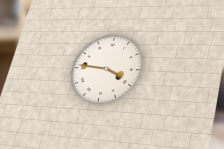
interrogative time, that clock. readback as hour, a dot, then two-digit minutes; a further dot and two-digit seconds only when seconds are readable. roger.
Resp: 3.46
